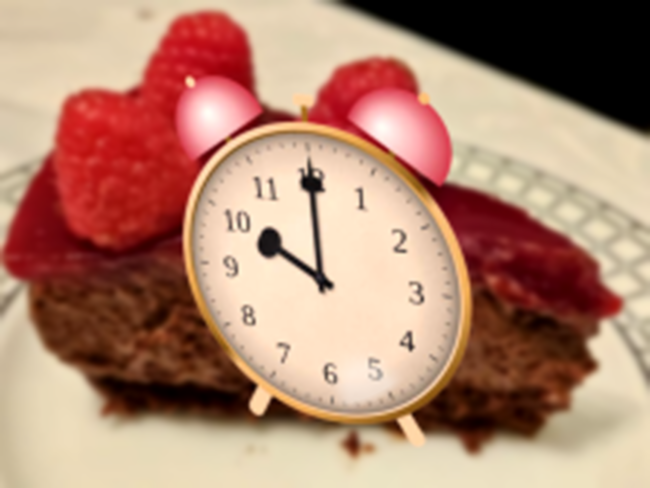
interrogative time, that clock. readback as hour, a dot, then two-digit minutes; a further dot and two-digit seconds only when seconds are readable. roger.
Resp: 10.00
